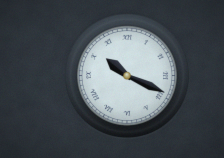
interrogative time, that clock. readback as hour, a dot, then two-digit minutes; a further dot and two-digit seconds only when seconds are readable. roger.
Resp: 10.19
